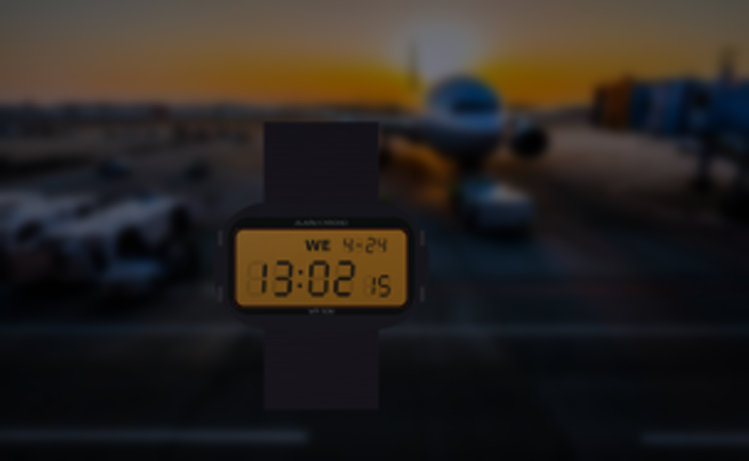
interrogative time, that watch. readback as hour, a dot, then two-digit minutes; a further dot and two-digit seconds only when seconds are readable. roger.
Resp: 13.02.15
